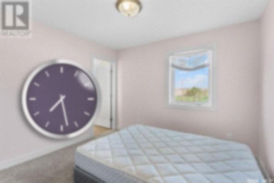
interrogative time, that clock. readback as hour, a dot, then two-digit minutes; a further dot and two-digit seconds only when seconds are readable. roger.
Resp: 7.28
